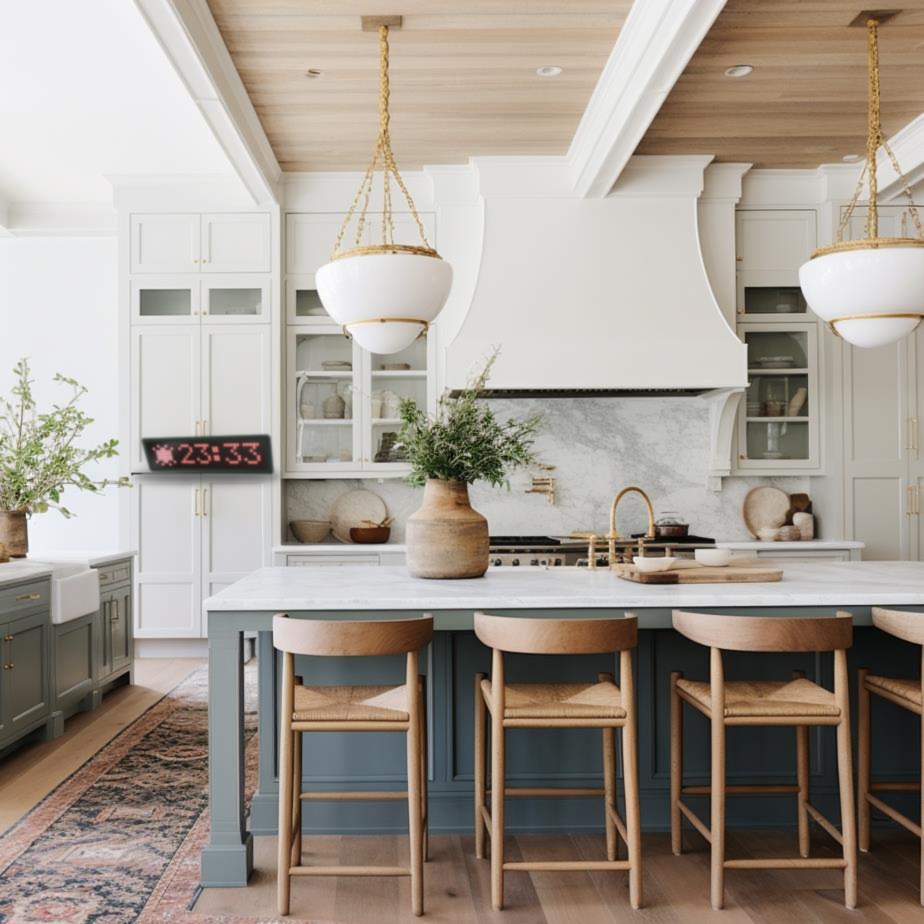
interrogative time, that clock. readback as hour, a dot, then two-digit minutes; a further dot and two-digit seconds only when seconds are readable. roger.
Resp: 23.33
